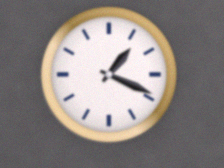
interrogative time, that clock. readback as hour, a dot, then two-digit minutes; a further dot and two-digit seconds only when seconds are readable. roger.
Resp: 1.19
